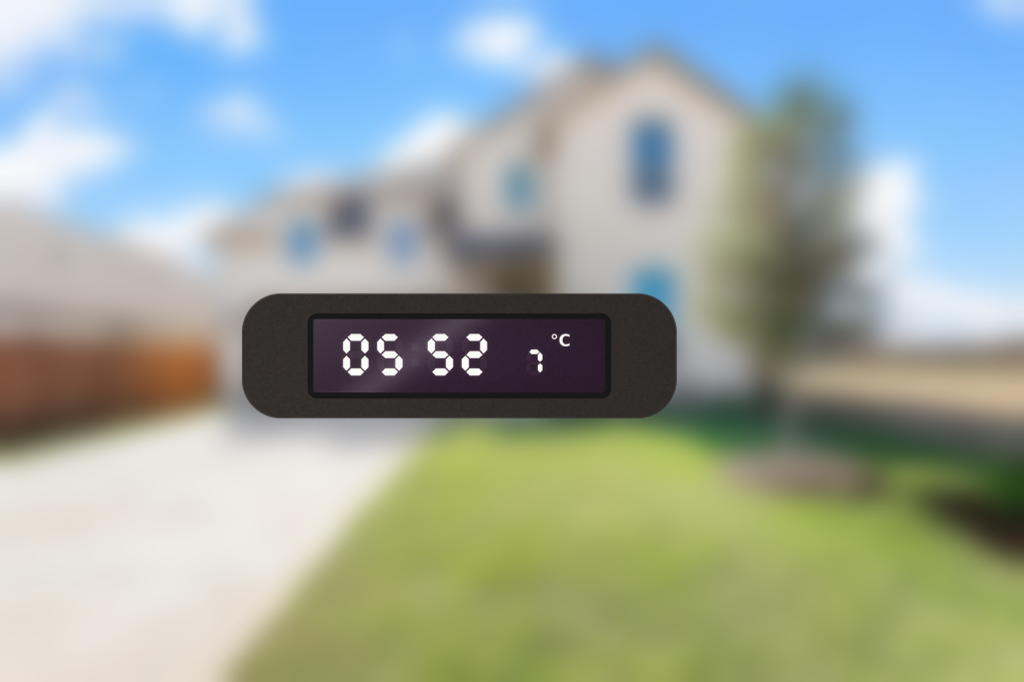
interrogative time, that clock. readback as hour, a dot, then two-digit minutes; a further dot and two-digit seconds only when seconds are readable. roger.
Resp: 5.52
